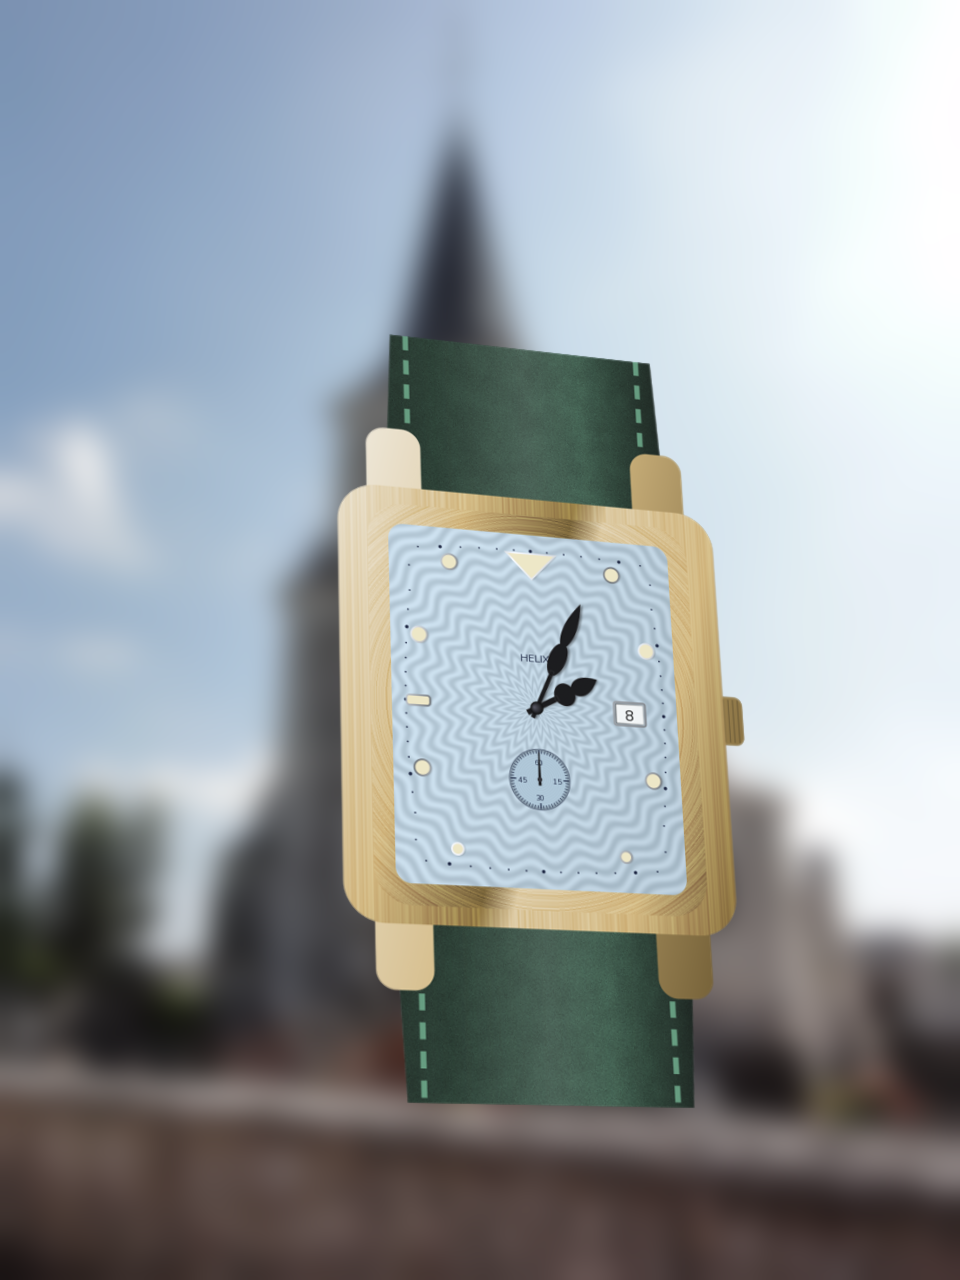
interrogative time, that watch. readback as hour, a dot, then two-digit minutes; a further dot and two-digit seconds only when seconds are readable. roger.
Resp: 2.04
